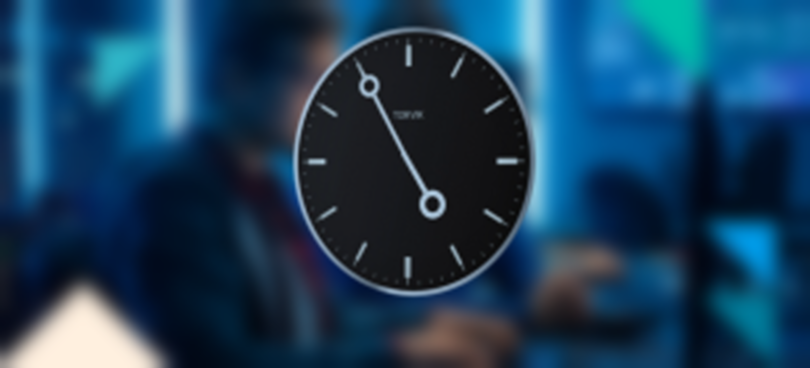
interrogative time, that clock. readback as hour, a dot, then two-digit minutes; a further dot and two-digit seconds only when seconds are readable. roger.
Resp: 4.55
